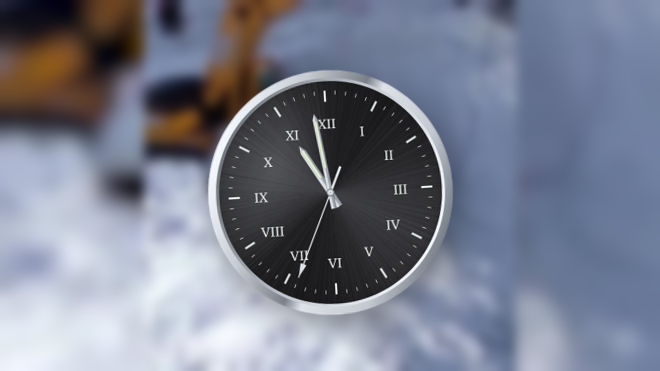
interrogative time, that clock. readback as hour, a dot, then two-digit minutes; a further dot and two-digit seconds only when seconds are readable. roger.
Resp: 10.58.34
